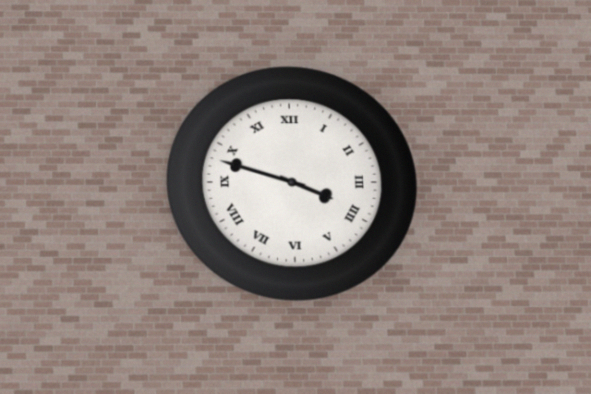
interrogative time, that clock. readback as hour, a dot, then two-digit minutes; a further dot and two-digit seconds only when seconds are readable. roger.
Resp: 3.48
